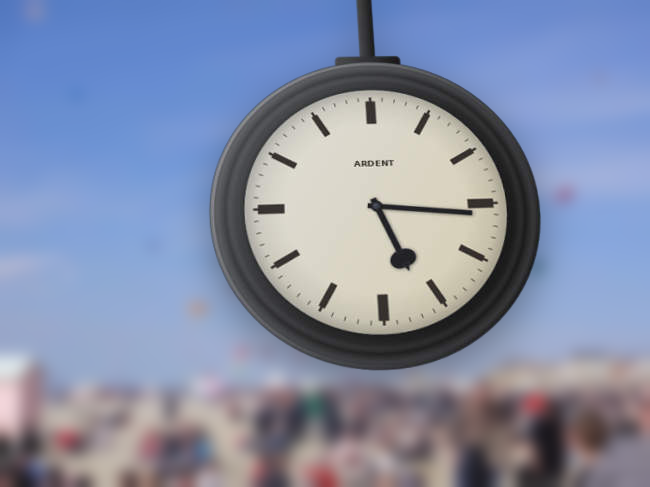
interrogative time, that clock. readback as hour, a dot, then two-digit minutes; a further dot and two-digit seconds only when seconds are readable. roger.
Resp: 5.16
